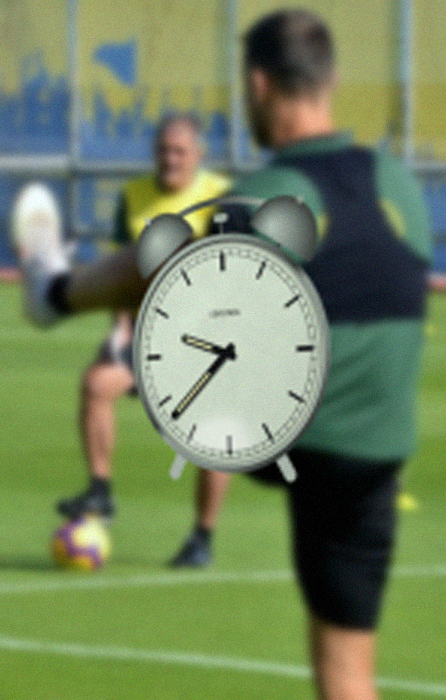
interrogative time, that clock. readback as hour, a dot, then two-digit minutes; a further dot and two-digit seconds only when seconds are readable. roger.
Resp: 9.38
